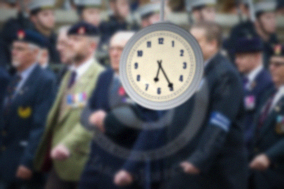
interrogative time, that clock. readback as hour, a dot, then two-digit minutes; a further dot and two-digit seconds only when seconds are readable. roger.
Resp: 6.25
